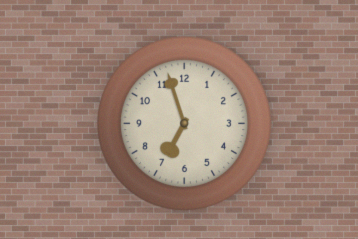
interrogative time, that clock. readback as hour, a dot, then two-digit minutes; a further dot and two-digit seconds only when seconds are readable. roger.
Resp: 6.57
